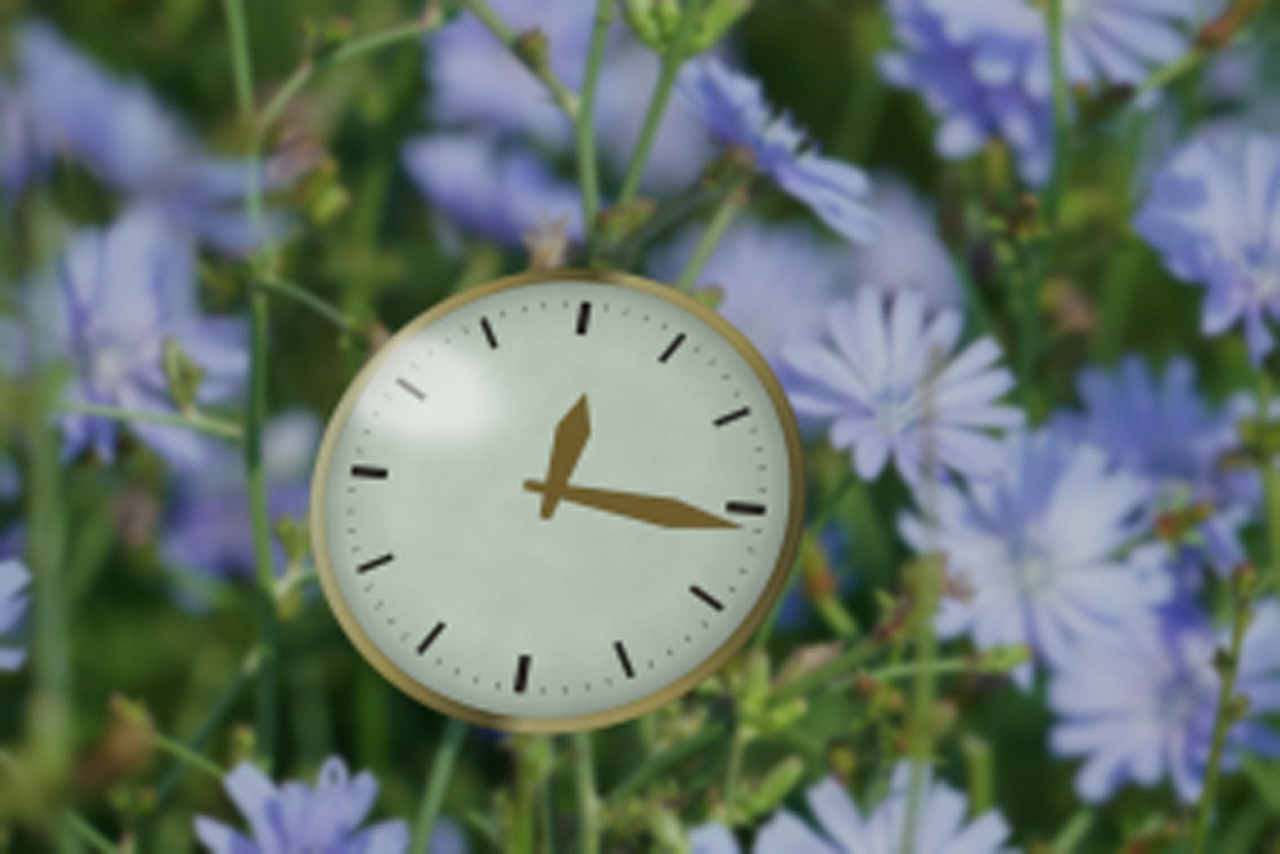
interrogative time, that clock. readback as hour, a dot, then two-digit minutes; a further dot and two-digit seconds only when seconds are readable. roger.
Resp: 12.16
